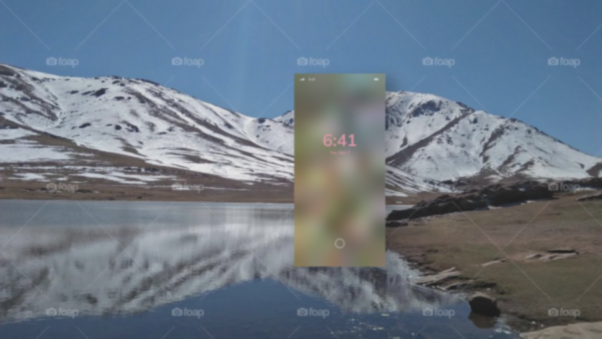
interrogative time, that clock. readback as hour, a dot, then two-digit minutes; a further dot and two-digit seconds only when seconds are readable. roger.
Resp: 6.41
